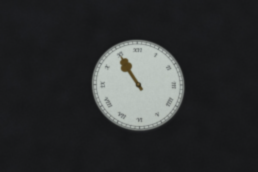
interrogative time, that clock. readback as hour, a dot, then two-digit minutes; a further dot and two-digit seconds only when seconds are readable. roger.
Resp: 10.55
